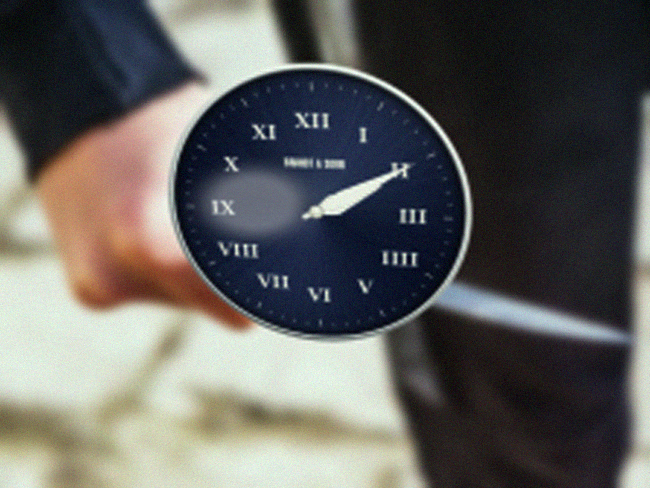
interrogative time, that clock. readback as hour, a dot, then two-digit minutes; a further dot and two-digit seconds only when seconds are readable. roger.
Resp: 2.10
